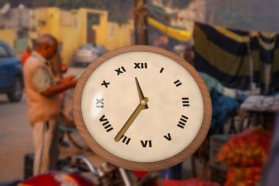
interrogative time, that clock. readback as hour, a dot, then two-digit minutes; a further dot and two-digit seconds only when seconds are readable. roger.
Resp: 11.36
